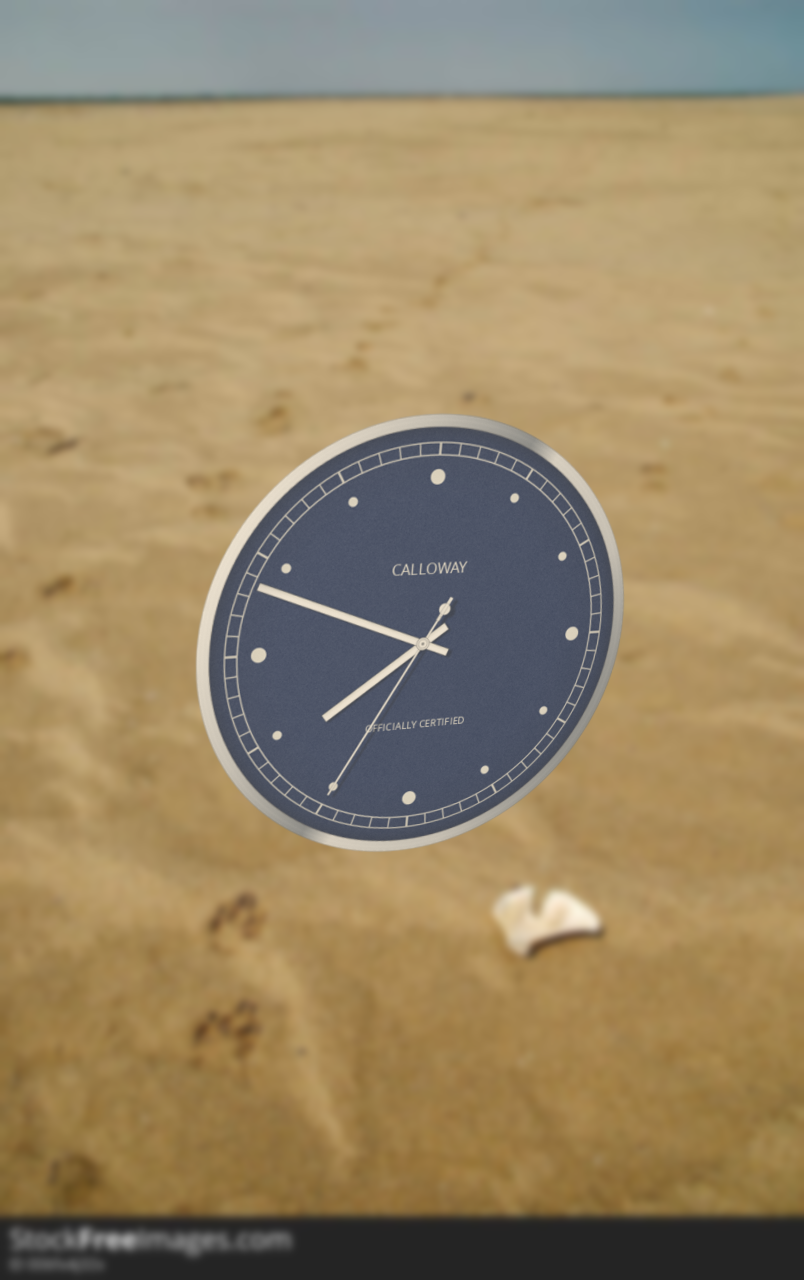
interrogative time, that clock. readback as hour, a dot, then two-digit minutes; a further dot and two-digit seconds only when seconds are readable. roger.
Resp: 7.48.35
